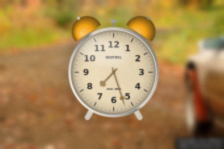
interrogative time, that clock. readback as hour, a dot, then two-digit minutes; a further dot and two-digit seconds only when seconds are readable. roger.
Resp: 7.27
